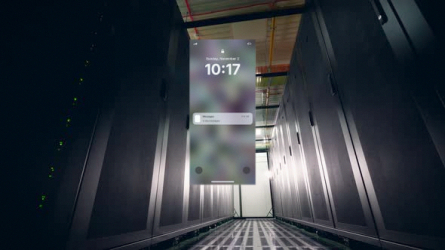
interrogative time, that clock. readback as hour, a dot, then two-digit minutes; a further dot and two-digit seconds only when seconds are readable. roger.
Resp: 10.17
